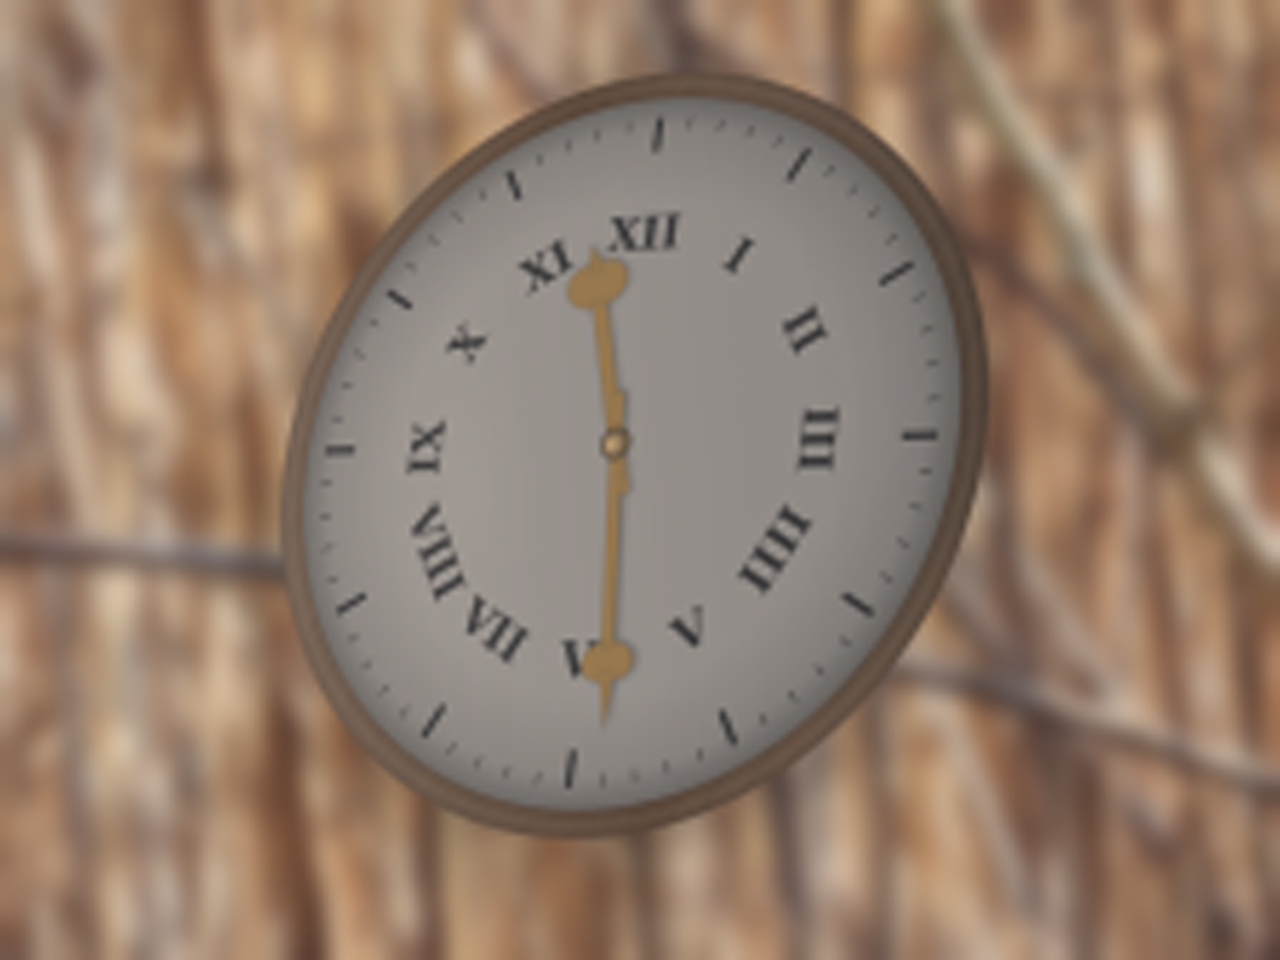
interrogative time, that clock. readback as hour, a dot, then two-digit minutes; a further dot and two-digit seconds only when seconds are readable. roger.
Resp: 11.29
